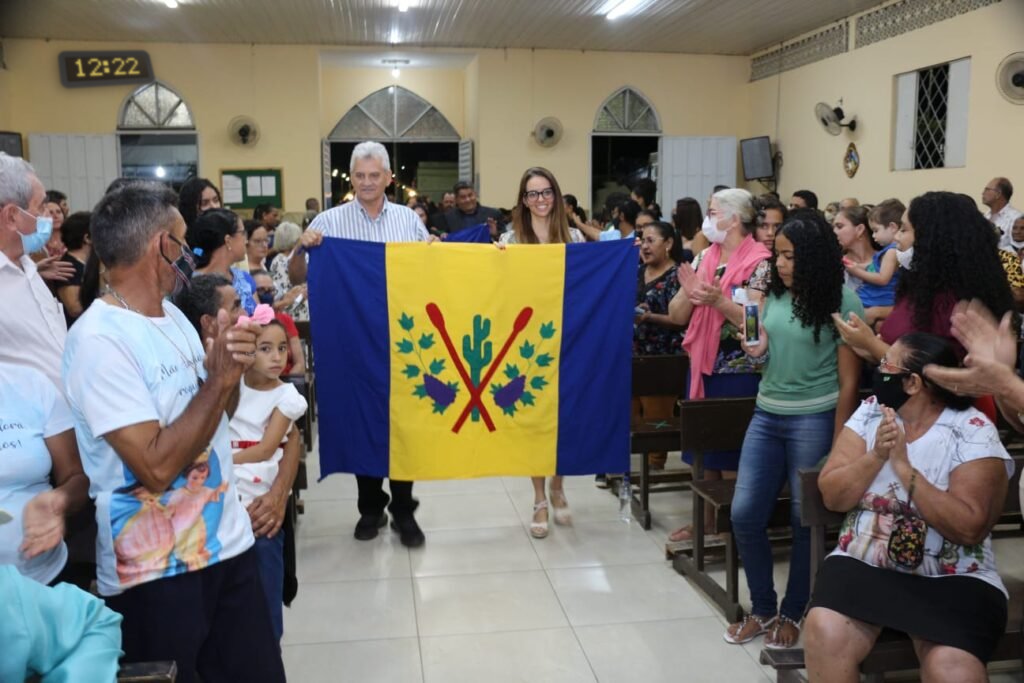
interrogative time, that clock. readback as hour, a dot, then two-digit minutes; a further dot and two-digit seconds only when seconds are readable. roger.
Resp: 12.22
